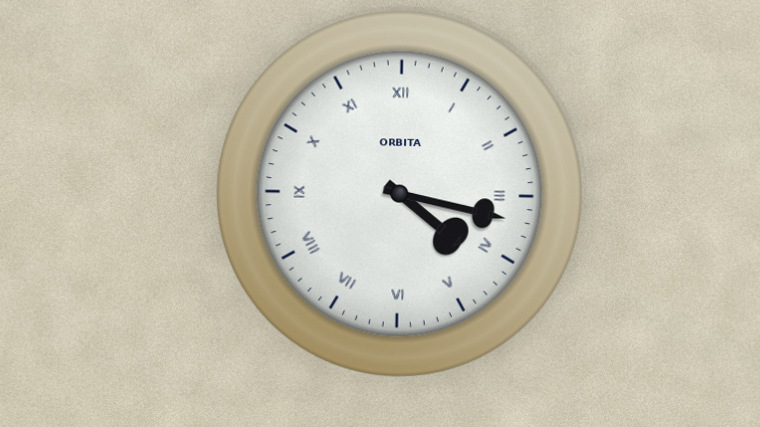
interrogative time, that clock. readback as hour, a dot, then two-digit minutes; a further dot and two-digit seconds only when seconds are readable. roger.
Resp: 4.17
